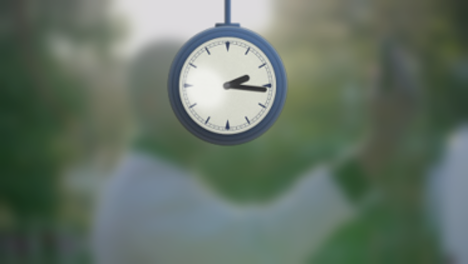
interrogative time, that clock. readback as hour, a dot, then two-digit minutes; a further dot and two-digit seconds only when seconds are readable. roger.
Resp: 2.16
